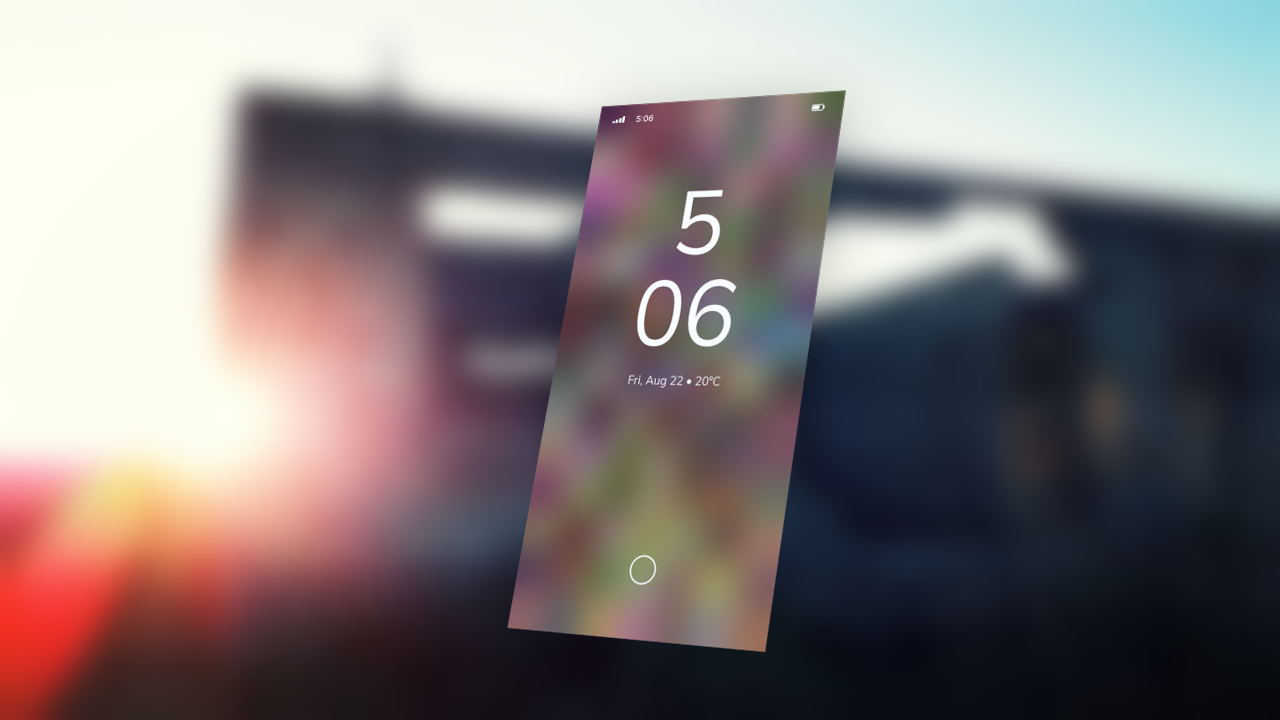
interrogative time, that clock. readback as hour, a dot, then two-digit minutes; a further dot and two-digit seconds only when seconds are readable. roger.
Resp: 5.06
